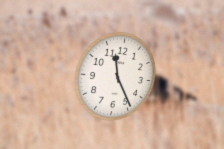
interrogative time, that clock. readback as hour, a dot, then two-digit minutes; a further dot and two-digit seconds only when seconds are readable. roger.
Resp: 11.24
